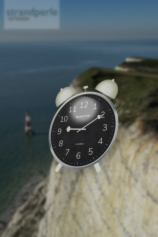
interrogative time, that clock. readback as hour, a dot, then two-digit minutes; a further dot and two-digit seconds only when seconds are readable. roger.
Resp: 9.10
